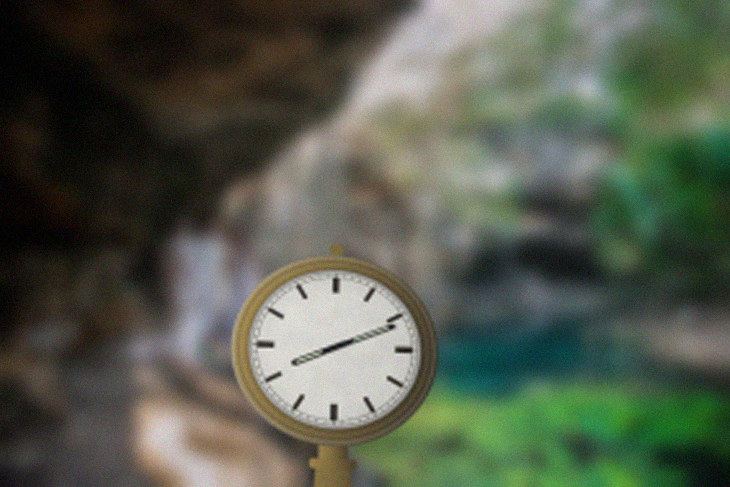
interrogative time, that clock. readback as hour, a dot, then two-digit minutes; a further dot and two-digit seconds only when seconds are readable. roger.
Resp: 8.11
